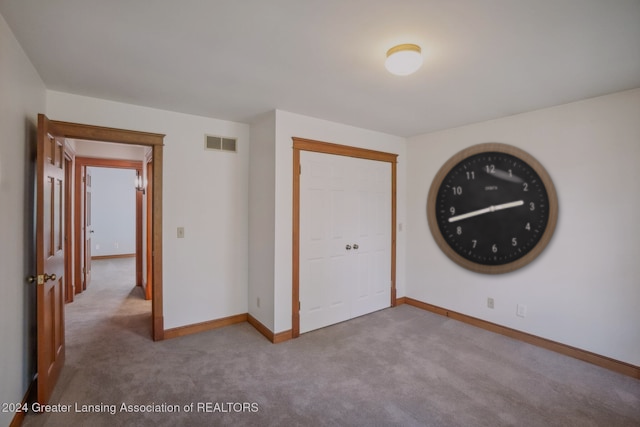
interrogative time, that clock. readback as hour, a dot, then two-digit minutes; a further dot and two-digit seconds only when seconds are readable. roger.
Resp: 2.43
